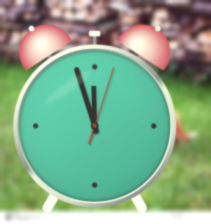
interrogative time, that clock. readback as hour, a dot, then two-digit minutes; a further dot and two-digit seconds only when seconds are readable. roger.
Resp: 11.57.03
